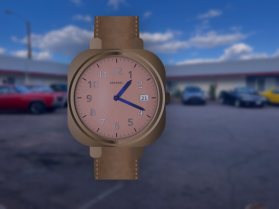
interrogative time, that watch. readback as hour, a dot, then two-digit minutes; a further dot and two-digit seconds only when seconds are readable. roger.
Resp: 1.19
